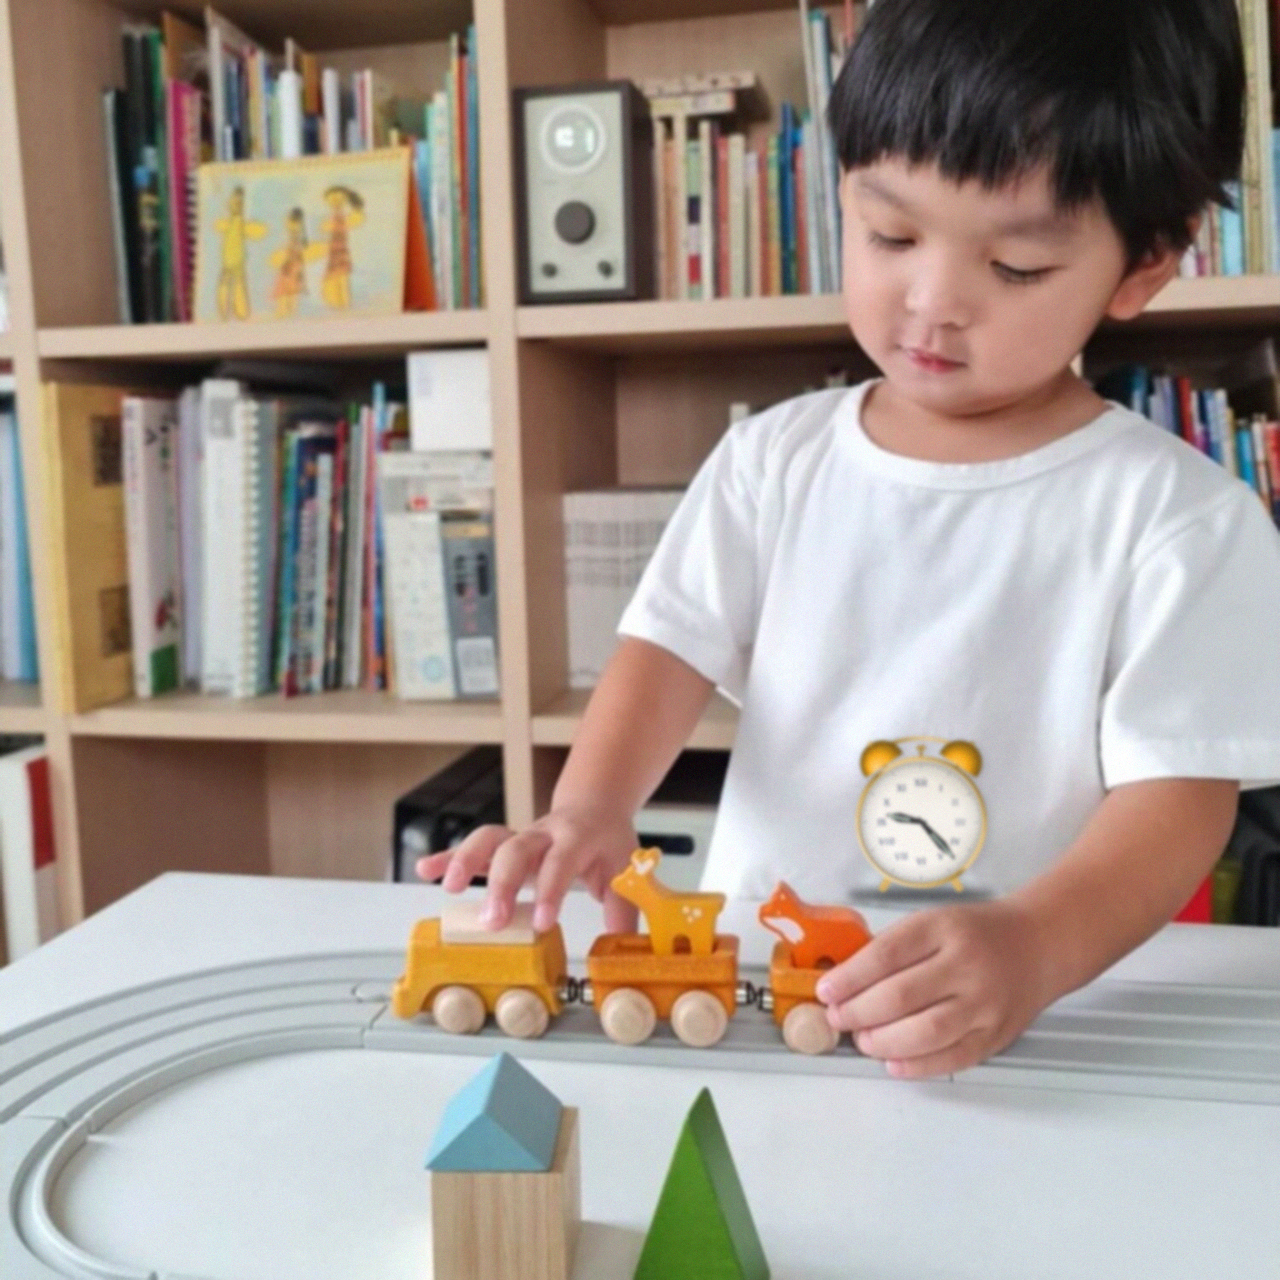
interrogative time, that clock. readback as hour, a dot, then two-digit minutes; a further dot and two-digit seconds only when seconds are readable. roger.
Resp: 9.23
